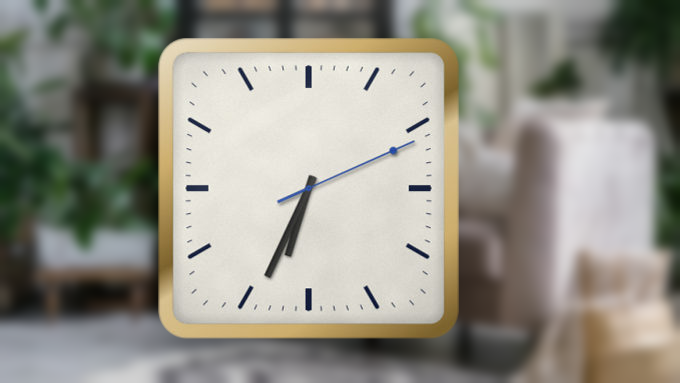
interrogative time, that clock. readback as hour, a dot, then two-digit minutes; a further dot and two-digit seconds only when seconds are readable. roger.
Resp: 6.34.11
